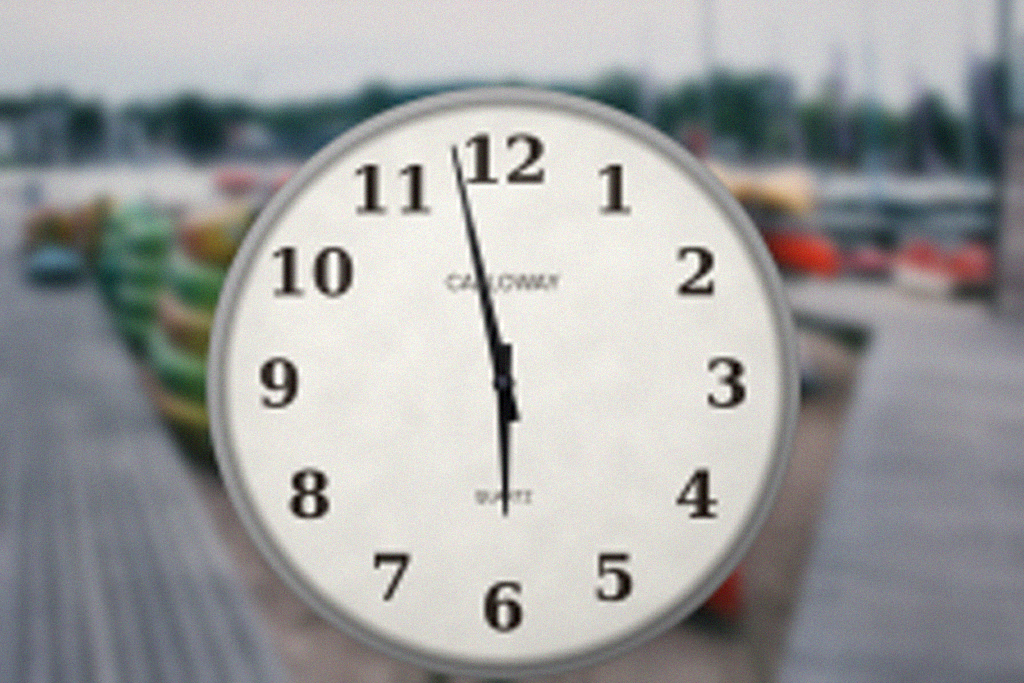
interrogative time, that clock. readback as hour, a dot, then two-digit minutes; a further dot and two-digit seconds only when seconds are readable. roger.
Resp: 5.58
